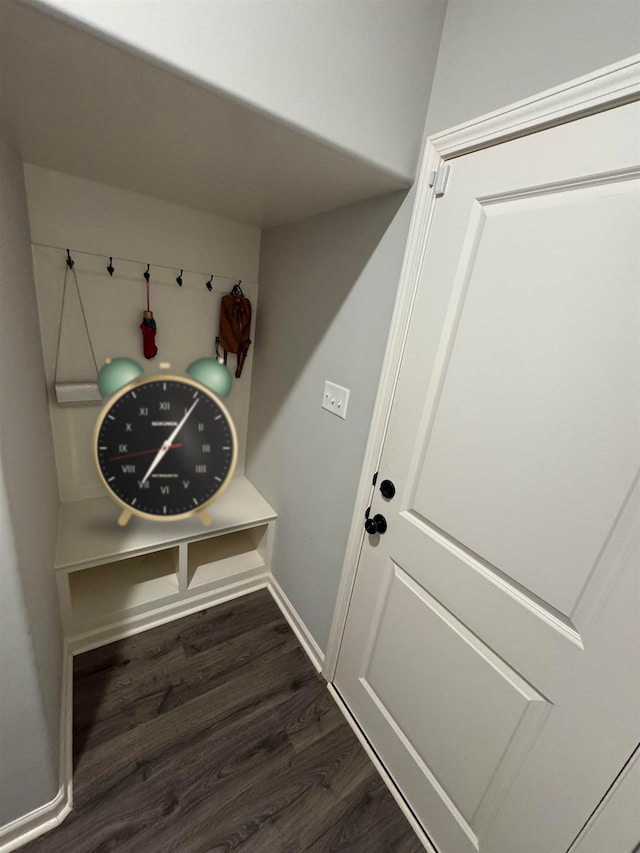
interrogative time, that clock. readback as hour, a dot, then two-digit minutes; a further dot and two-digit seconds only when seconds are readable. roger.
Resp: 7.05.43
